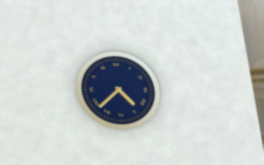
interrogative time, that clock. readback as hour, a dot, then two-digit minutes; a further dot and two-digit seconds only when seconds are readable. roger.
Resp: 4.38
